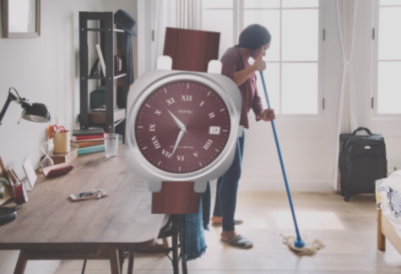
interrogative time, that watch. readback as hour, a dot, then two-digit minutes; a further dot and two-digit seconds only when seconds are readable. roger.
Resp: 10.33
